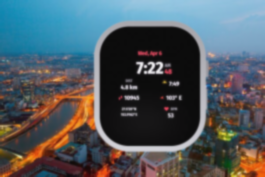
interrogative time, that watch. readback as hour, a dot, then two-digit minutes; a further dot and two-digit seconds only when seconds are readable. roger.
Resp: 7.22
